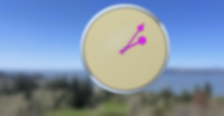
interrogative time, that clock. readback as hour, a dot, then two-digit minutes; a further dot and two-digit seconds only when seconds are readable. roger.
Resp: 2.06
